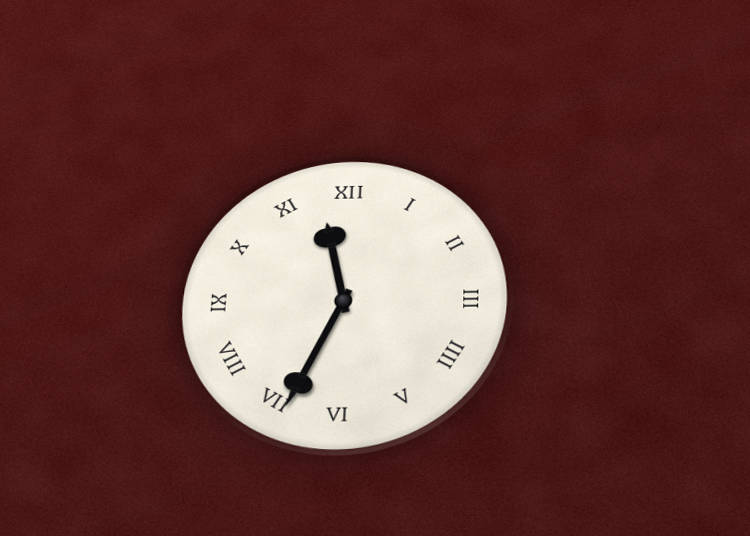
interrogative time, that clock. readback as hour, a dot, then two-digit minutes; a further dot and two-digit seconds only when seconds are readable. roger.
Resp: 11.34
